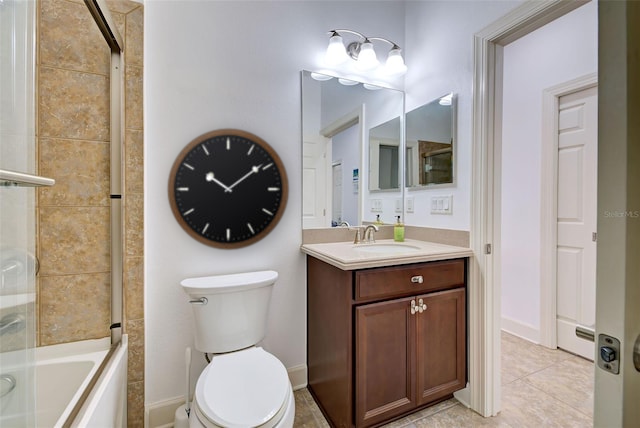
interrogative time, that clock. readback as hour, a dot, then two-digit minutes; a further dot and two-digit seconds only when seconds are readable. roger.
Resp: 10.09
